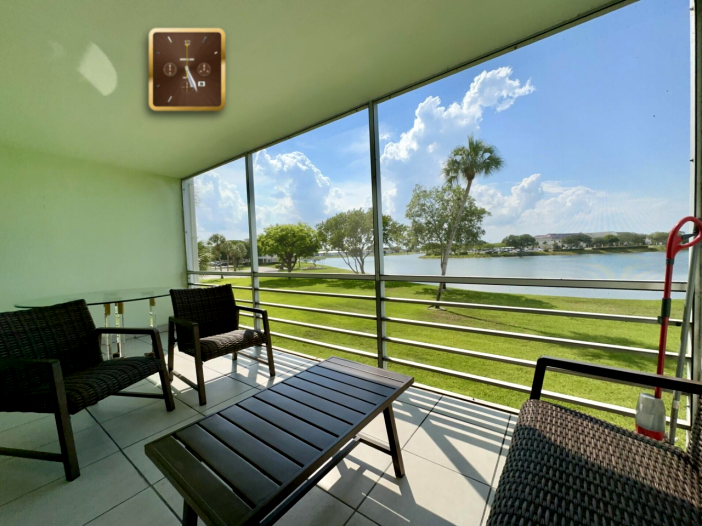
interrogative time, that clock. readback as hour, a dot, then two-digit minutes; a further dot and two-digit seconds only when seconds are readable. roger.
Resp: 5.26
